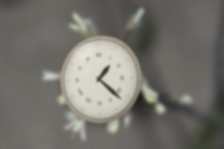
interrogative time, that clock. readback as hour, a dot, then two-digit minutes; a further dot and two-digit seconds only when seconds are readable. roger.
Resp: 1.22
